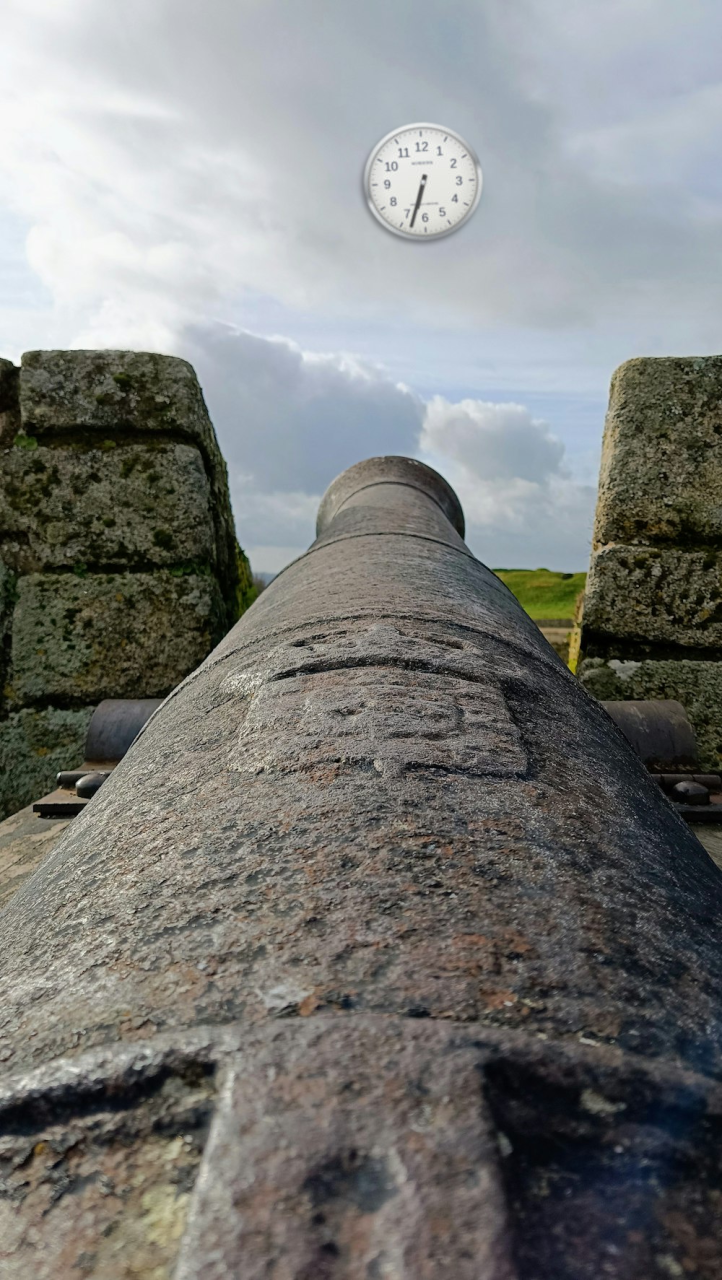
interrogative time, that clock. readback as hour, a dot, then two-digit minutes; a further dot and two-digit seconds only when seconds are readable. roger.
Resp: 6.33
